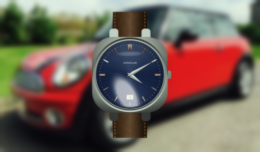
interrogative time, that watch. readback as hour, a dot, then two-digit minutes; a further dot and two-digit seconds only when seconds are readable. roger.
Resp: 4.10
